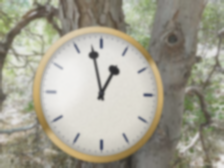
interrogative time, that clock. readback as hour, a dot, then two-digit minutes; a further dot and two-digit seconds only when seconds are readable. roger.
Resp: 12.58
